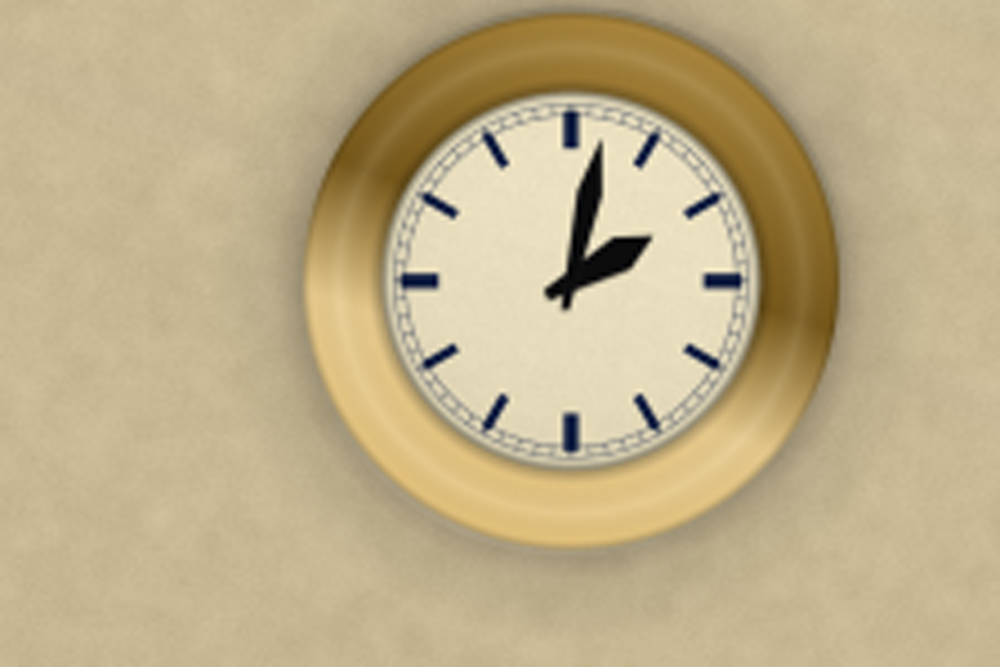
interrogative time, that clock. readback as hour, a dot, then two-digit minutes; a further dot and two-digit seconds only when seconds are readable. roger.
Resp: 2.02
